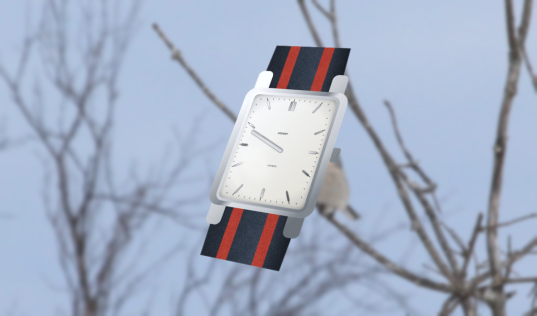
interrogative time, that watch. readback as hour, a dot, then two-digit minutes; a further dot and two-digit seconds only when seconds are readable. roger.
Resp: 9.49
